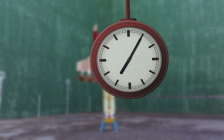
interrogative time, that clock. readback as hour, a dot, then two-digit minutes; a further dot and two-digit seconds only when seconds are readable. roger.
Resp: 7.05
